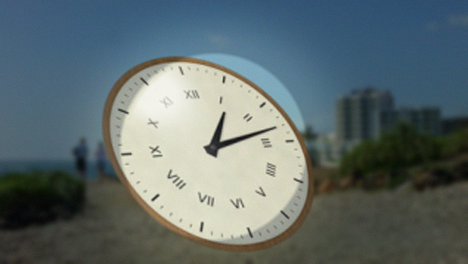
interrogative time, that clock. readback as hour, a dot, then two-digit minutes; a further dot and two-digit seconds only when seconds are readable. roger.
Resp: 1.13
